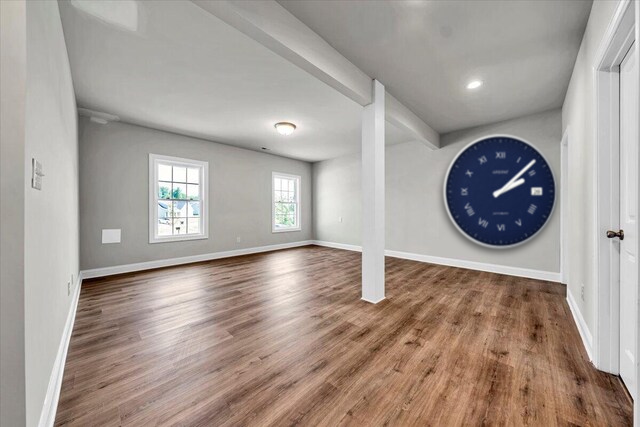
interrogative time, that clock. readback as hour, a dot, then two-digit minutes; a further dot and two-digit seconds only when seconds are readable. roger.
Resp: 2.08
